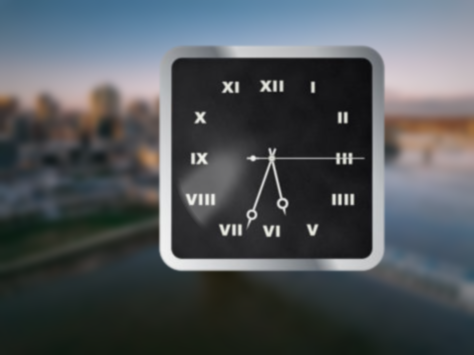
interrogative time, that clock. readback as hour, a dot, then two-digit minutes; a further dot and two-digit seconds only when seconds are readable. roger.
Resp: 5.33.15
